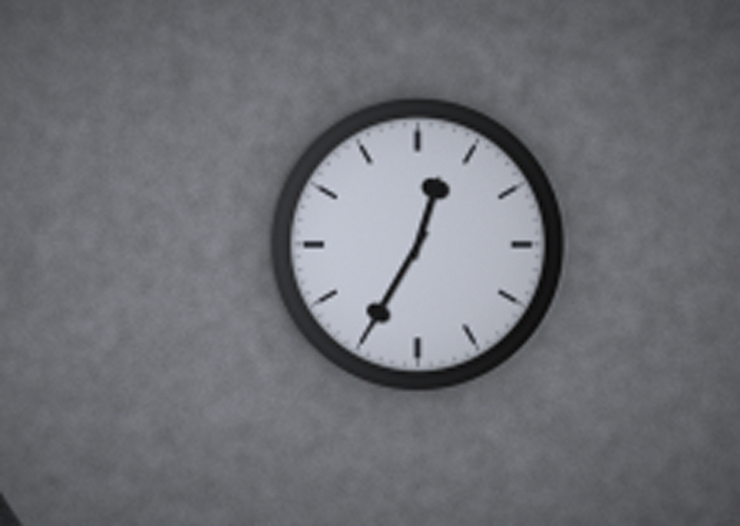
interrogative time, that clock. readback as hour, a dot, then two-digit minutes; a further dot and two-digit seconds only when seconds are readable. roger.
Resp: 12.35
